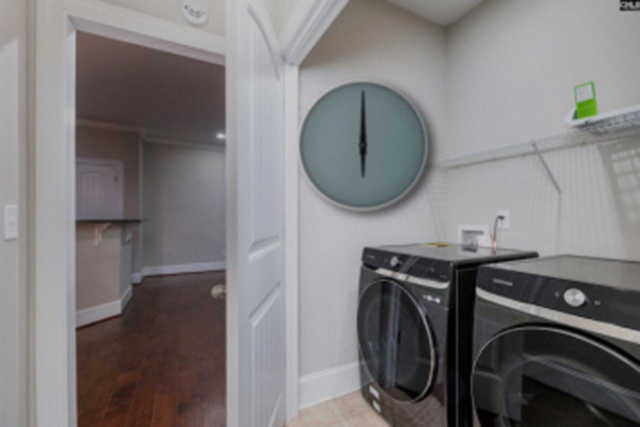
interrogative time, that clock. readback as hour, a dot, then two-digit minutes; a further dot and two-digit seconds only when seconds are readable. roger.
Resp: 6.00
